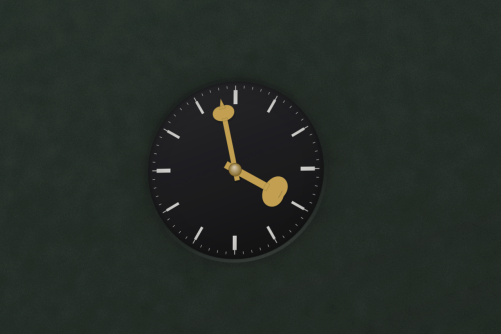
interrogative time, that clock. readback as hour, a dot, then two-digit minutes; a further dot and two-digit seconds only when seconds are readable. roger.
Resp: 3.58
